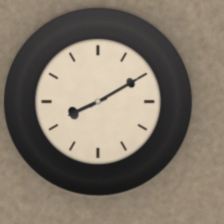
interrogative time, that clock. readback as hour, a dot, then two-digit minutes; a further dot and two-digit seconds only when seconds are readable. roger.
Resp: 8.10
